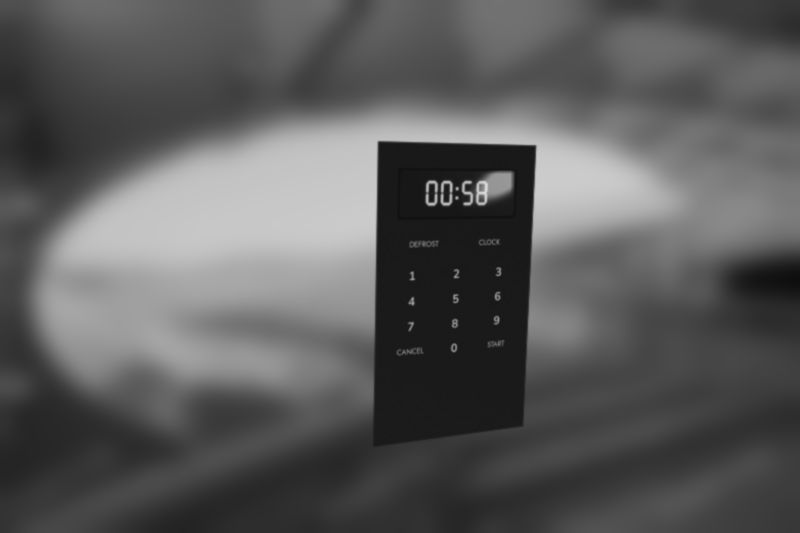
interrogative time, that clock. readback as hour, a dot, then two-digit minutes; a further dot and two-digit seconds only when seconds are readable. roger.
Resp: 0.58
